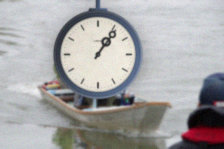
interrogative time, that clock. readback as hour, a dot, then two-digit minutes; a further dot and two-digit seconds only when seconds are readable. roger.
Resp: 1.06
